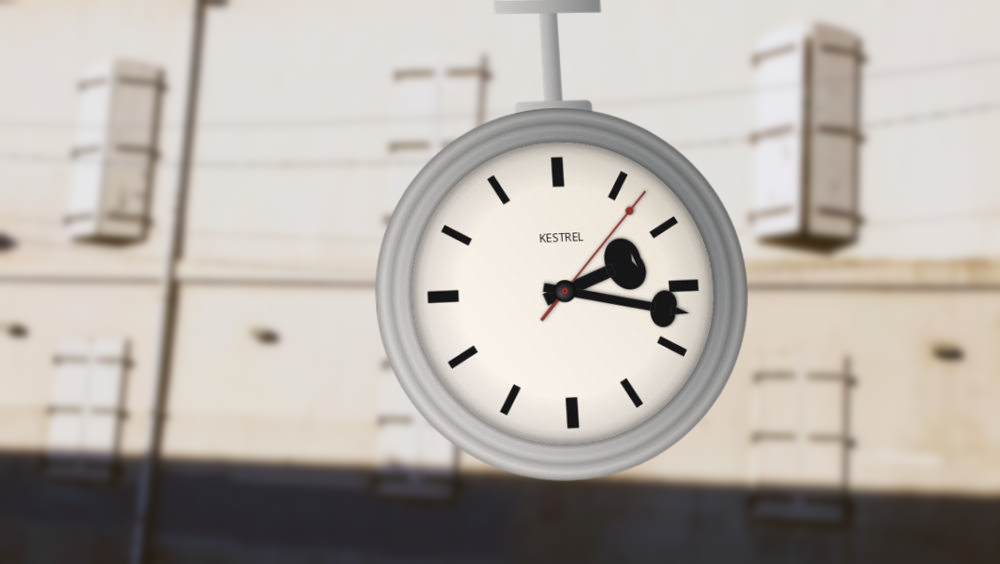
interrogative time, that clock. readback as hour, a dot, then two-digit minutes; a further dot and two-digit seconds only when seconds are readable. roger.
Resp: 2.17.07
